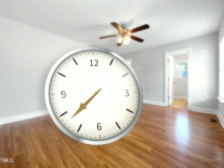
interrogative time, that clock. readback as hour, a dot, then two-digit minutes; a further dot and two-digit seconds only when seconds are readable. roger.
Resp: 7.38
